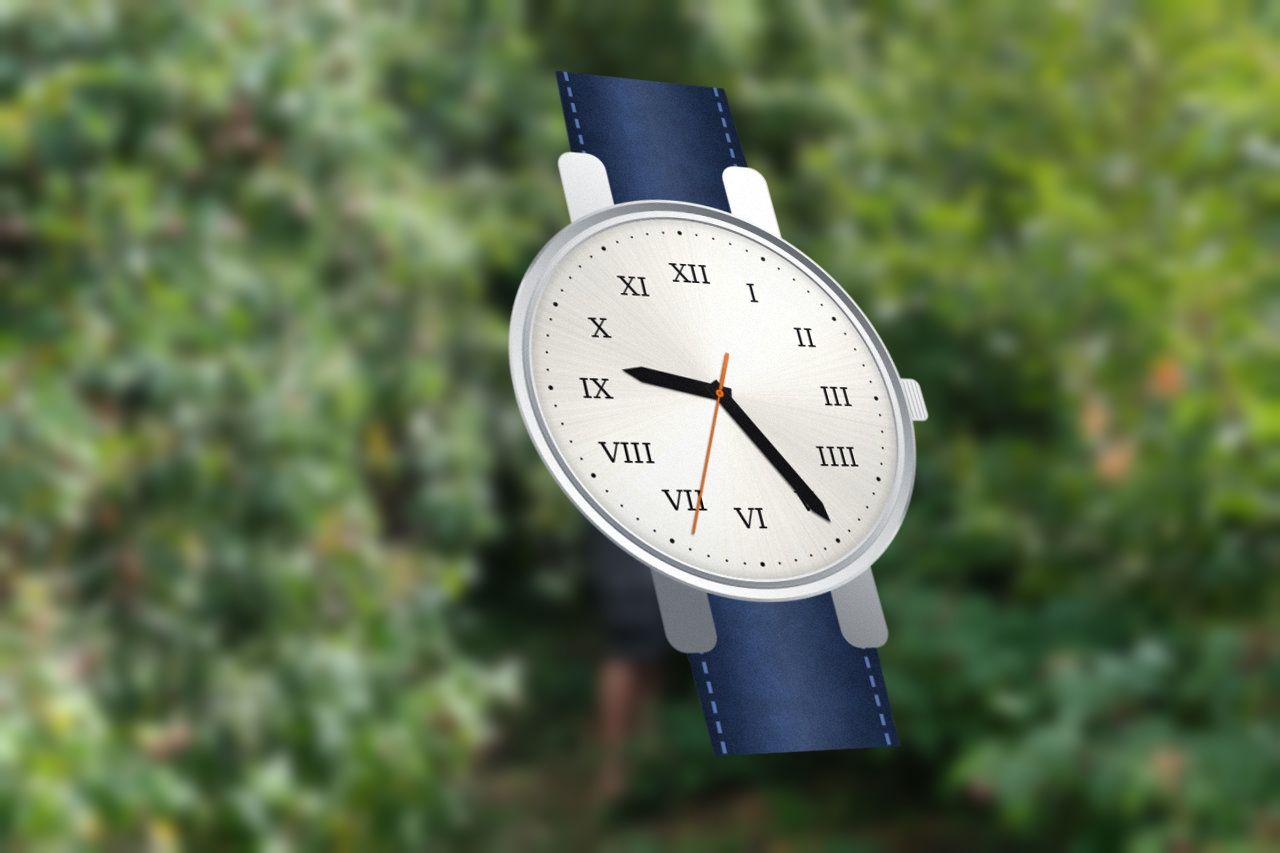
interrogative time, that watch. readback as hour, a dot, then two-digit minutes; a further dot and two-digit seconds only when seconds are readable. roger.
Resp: 9.24.34
